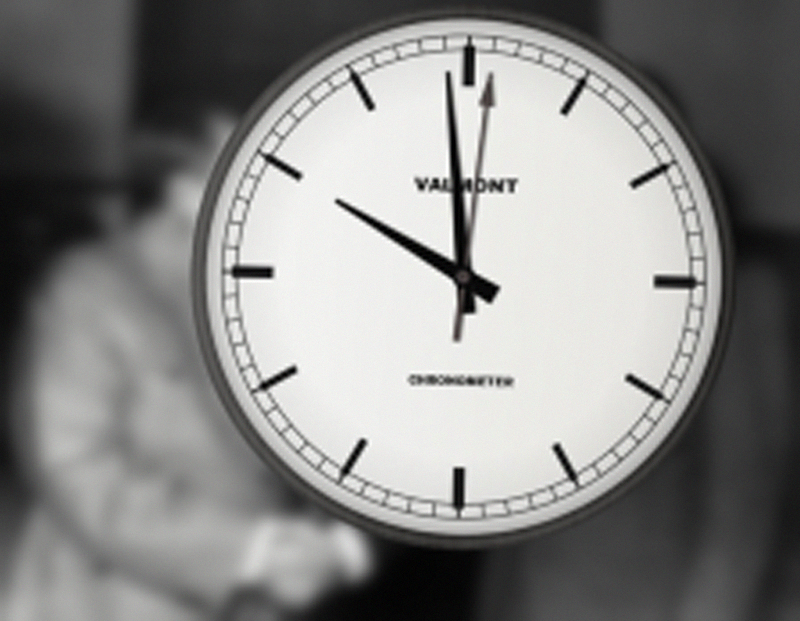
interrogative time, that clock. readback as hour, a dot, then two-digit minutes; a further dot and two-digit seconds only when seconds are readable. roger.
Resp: 9.59.01
